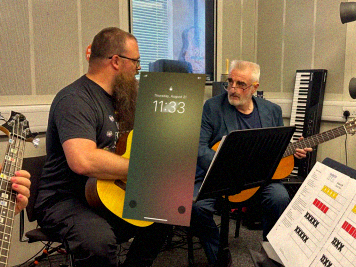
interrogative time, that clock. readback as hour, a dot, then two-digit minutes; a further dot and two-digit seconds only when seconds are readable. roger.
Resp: 11.33
